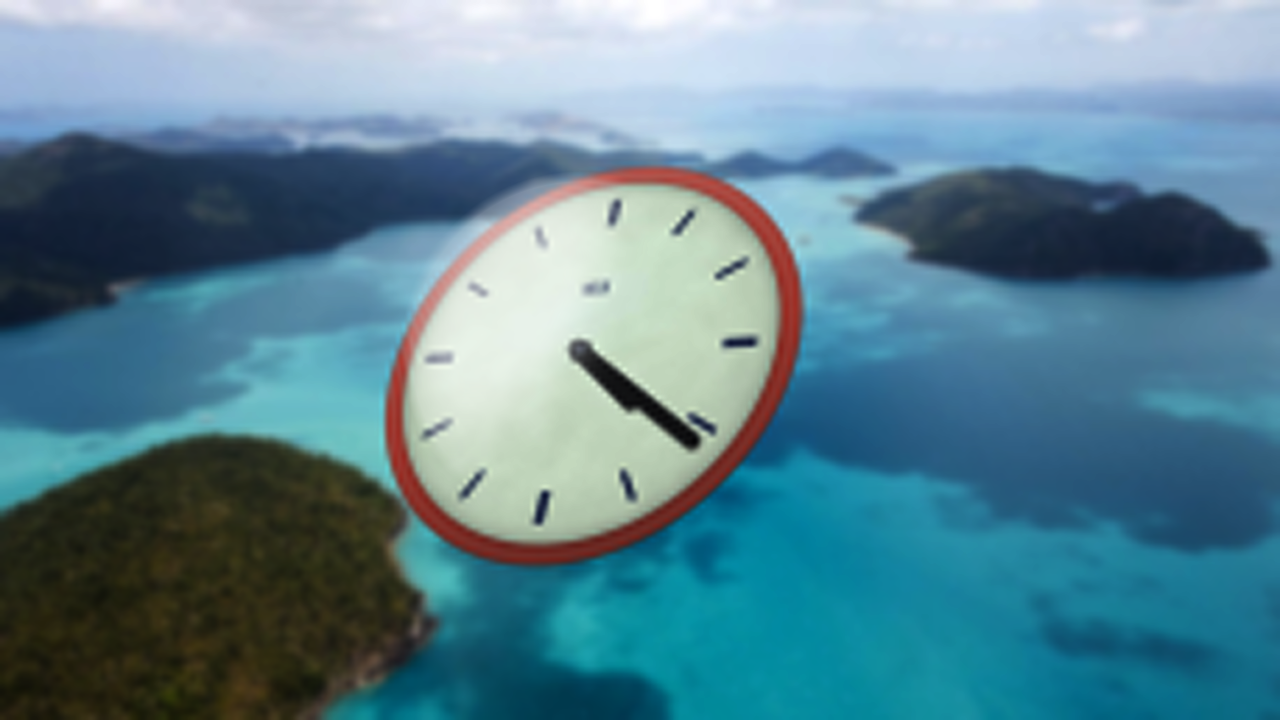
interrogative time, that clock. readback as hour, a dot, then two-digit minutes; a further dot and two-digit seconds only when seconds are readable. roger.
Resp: 4.21
